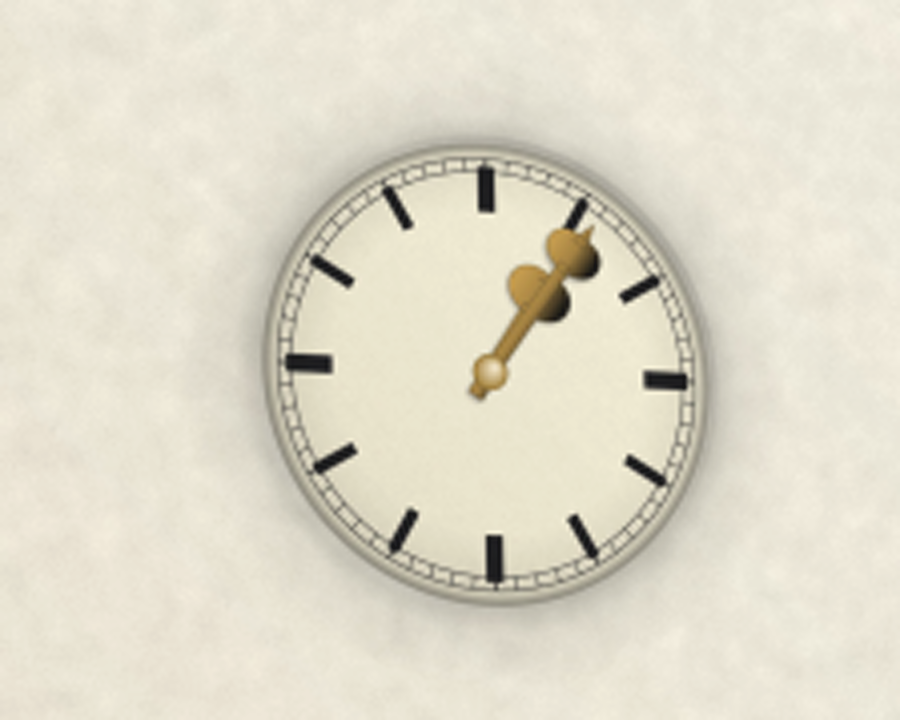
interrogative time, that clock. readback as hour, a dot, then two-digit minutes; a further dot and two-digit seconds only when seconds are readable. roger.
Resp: 1.06
